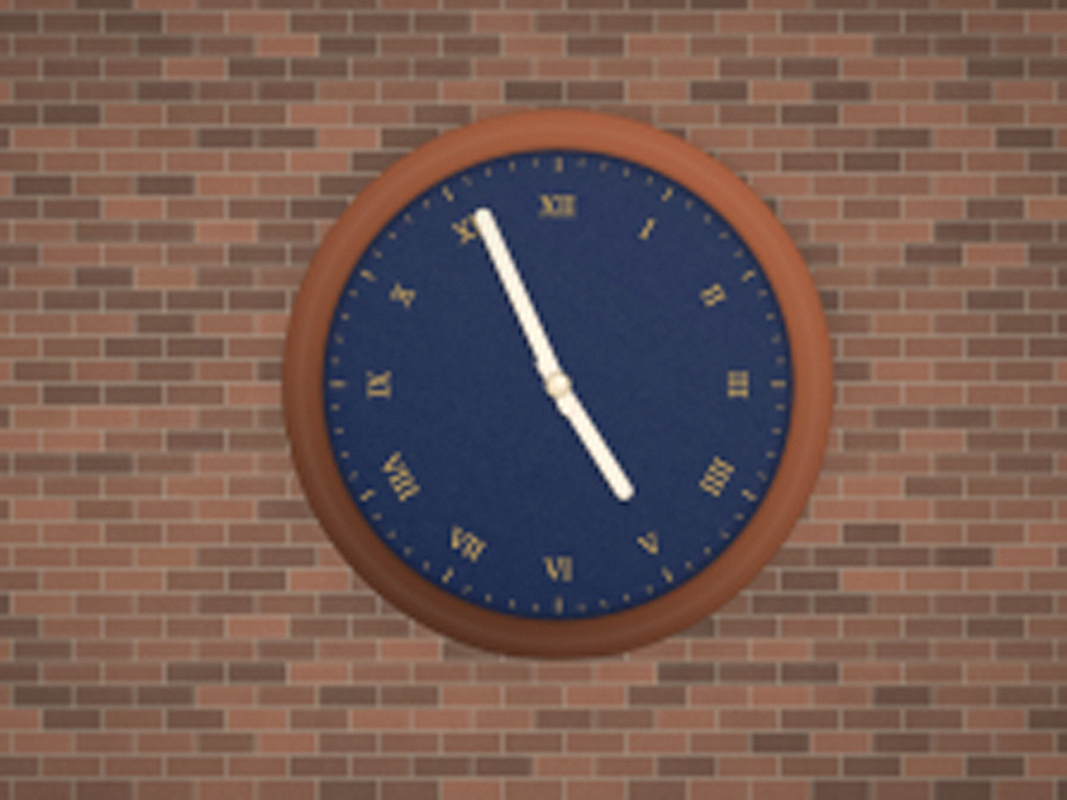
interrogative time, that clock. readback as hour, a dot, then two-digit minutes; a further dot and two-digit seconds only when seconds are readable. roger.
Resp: 4.56
